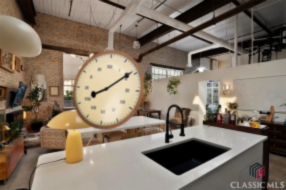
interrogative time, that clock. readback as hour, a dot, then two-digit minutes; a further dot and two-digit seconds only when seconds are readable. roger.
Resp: 8.09
